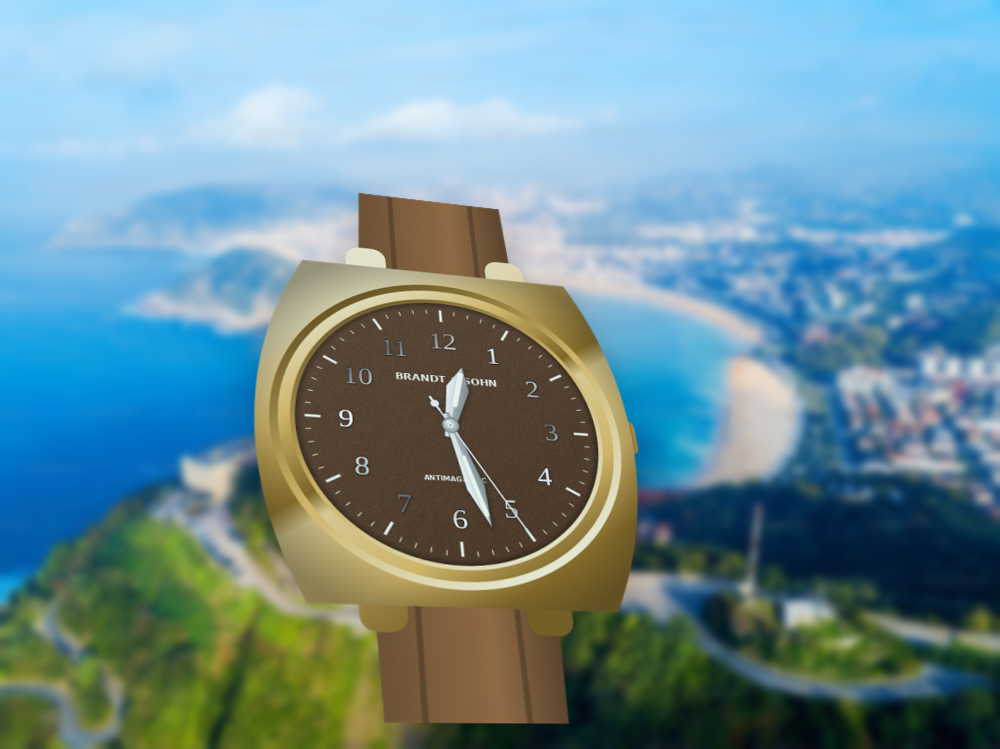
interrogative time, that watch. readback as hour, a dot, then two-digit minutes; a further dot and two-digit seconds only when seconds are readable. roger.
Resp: 12.27.25
